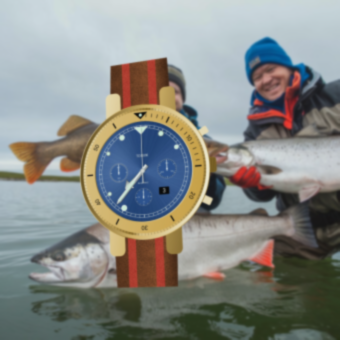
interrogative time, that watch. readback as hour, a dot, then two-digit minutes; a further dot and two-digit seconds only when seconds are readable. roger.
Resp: 7.37
